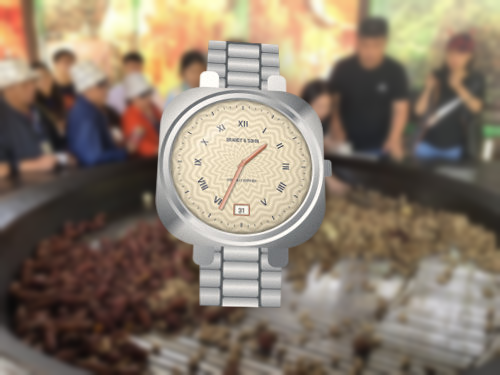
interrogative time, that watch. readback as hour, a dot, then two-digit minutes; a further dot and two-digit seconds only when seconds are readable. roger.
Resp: 1.34
